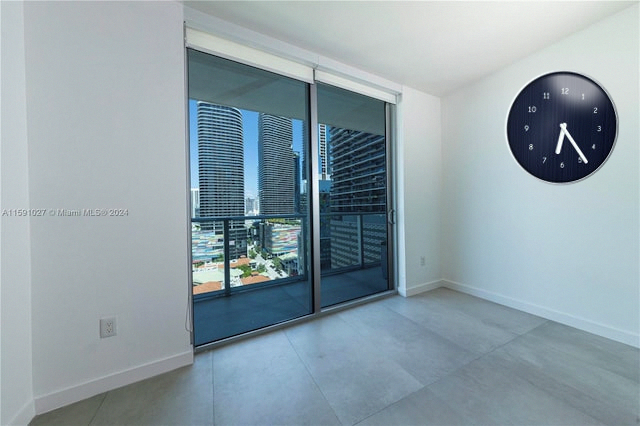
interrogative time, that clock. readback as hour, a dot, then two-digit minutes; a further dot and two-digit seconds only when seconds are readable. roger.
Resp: 6.24
